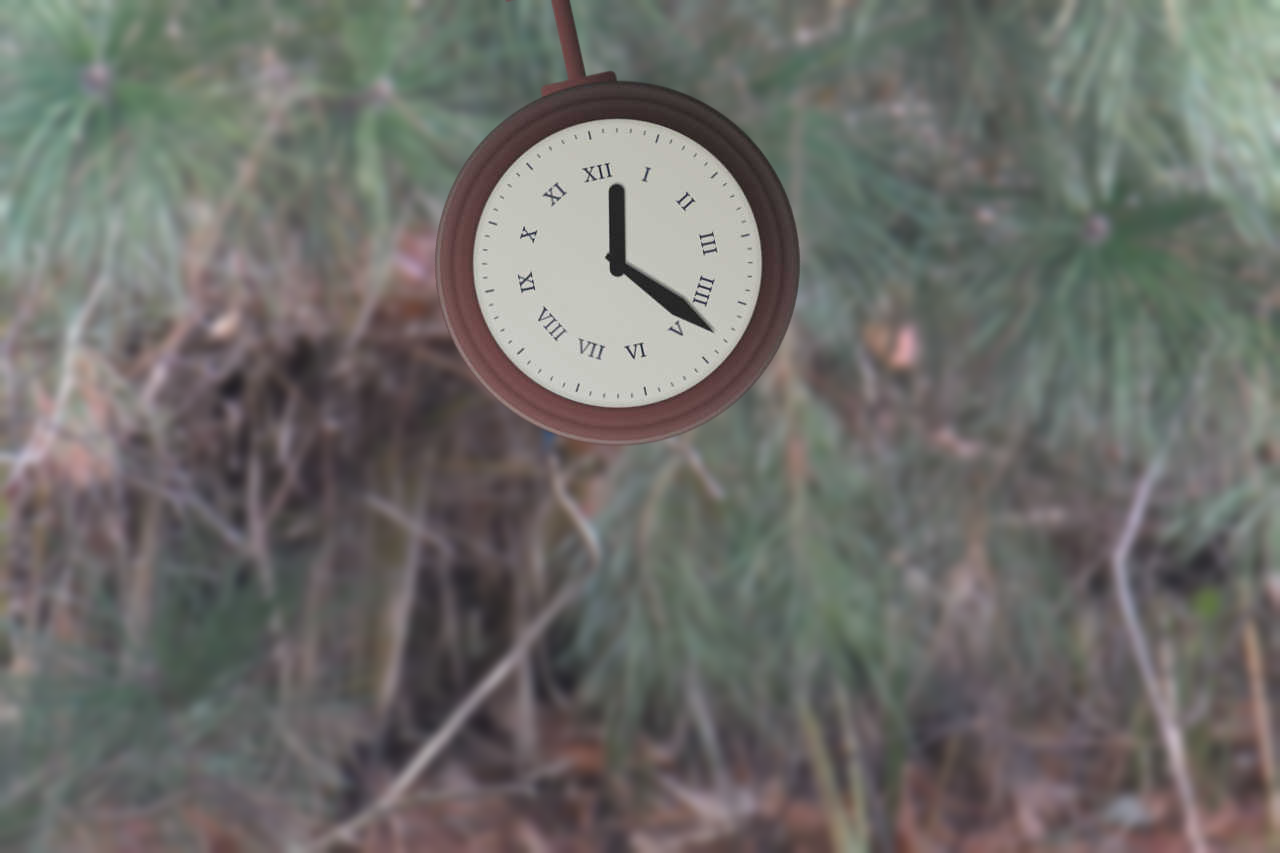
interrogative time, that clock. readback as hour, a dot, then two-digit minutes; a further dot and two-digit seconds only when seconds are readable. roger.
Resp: 12.23
